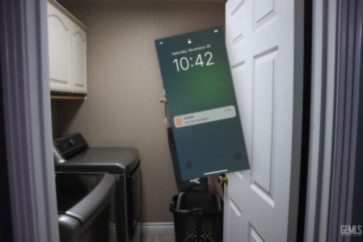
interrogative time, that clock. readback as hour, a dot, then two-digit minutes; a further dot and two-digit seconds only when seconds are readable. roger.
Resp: 10.42
